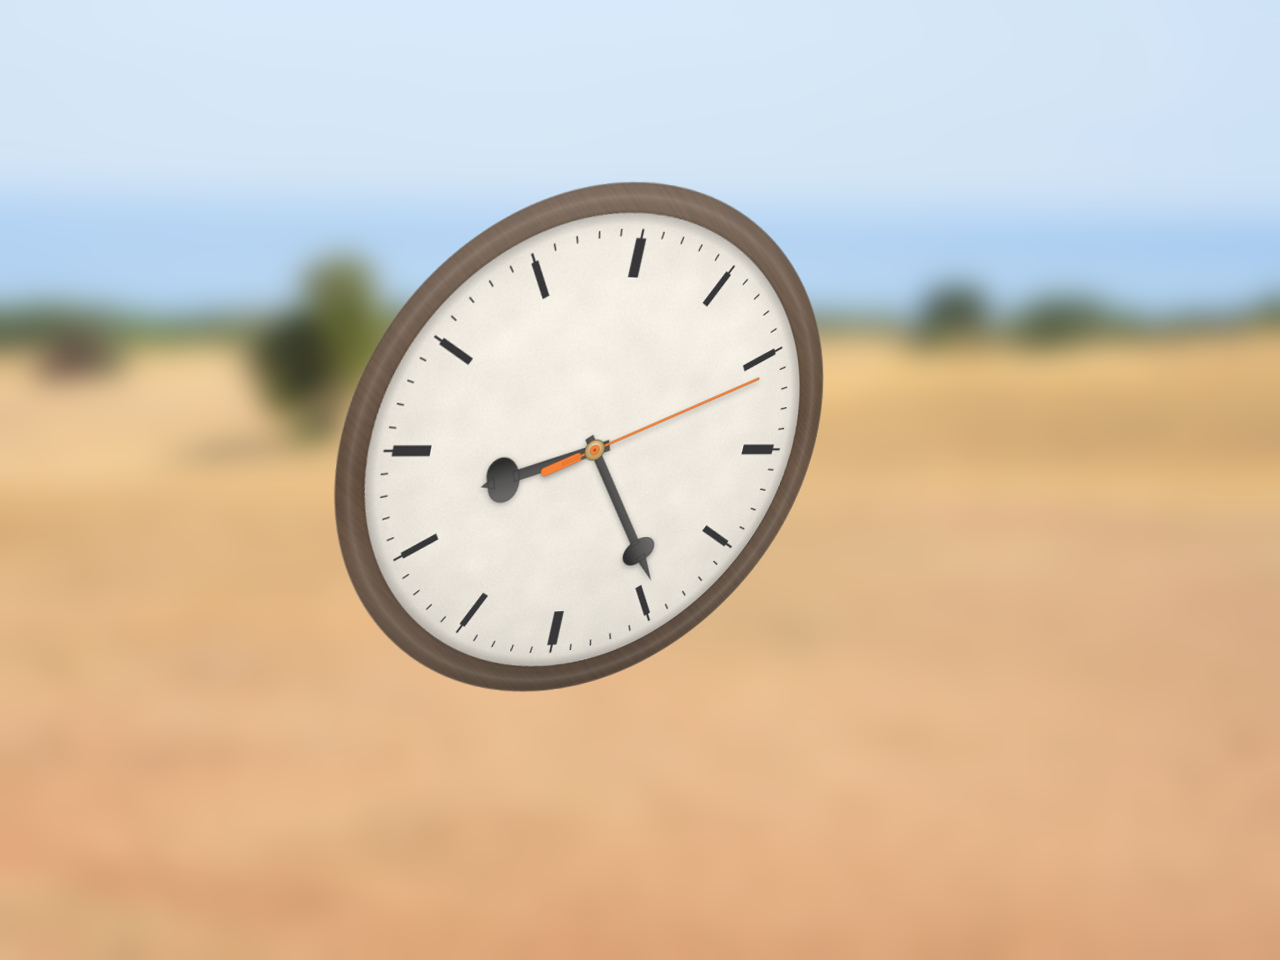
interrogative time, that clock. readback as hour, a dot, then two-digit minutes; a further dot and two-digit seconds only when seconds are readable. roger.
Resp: 8.24.11
